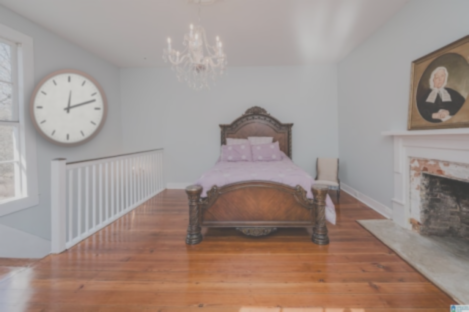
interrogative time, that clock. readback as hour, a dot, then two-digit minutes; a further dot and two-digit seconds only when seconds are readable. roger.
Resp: 12.12
